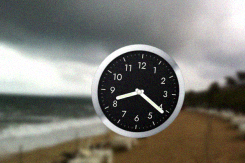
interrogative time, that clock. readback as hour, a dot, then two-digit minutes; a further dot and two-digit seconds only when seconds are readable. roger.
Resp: 8.21
